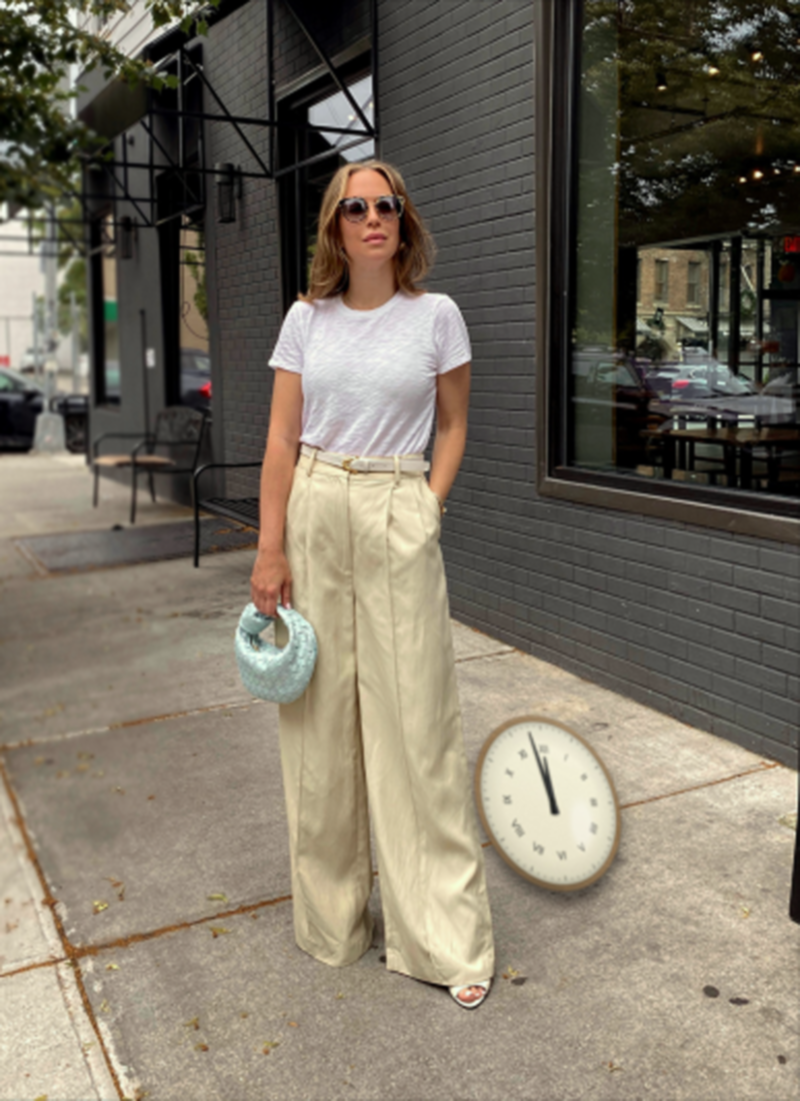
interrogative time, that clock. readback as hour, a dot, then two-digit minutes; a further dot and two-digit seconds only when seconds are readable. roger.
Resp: 11.58
